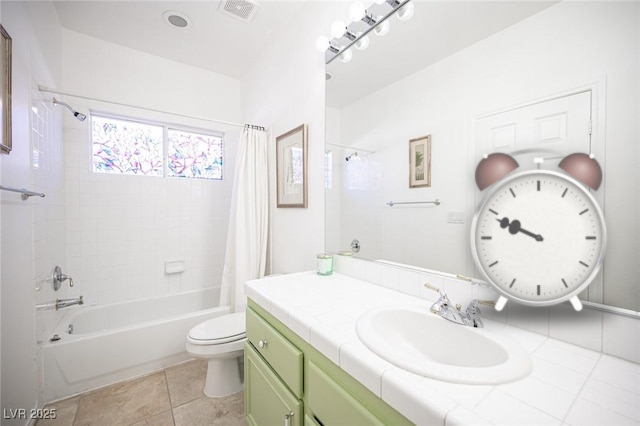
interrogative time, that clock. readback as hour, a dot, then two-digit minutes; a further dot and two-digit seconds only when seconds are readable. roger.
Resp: 9.49
